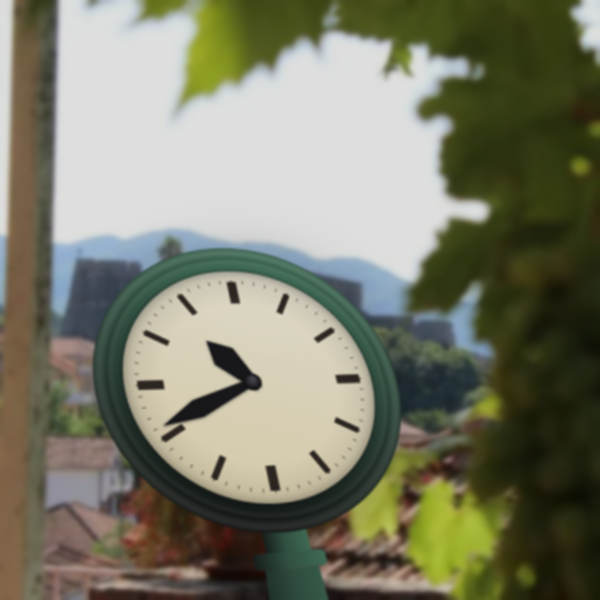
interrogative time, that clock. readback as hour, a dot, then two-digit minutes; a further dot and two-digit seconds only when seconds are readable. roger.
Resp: 10.41
